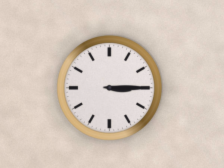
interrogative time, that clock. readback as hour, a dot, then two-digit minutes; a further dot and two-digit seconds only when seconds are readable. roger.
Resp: 3.15
